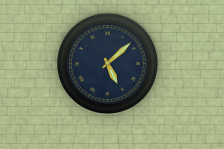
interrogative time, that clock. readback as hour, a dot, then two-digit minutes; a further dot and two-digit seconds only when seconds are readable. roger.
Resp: 5.08
